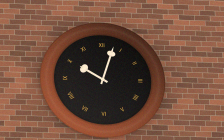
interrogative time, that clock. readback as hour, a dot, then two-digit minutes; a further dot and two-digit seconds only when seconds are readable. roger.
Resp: 10.03
